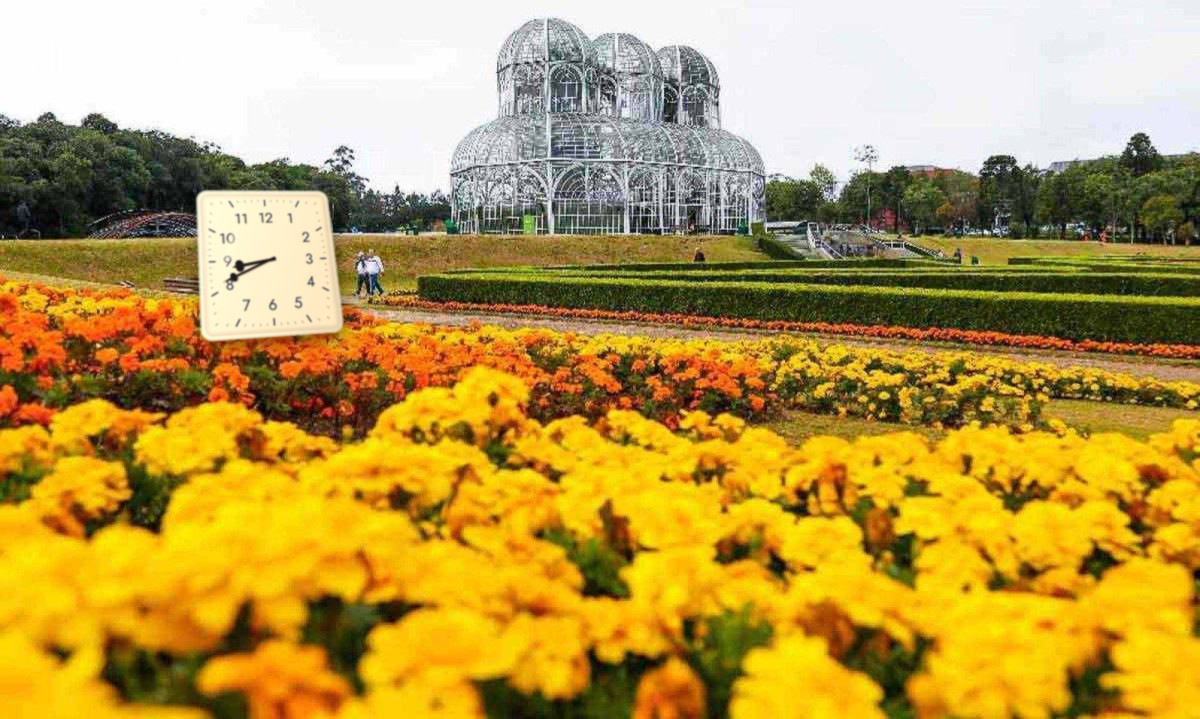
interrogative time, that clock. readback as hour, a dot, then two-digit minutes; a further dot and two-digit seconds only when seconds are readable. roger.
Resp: 8.41
